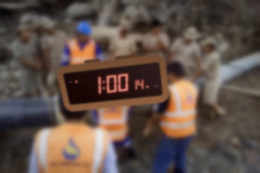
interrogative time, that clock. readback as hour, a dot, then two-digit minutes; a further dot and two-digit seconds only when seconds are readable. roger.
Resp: 1.00
